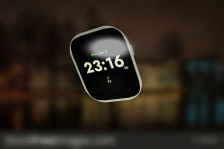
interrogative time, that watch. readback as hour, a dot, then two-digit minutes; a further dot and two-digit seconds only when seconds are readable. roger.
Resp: 23.16
